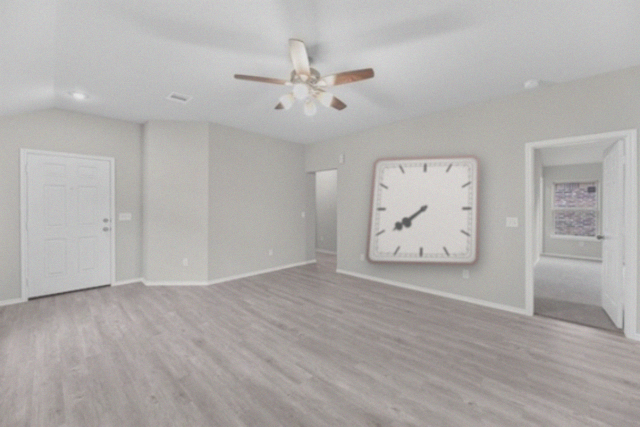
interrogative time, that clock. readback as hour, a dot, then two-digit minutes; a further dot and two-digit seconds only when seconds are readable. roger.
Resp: 7.39
